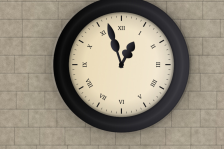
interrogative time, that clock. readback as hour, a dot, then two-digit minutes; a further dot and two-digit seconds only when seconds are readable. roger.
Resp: 12.57
